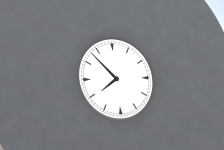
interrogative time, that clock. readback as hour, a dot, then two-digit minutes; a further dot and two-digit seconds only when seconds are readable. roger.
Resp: 7.53
